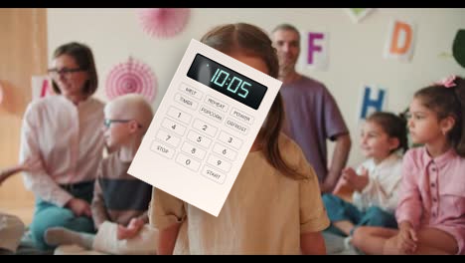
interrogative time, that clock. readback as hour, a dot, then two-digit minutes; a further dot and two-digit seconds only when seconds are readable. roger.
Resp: 10.05
